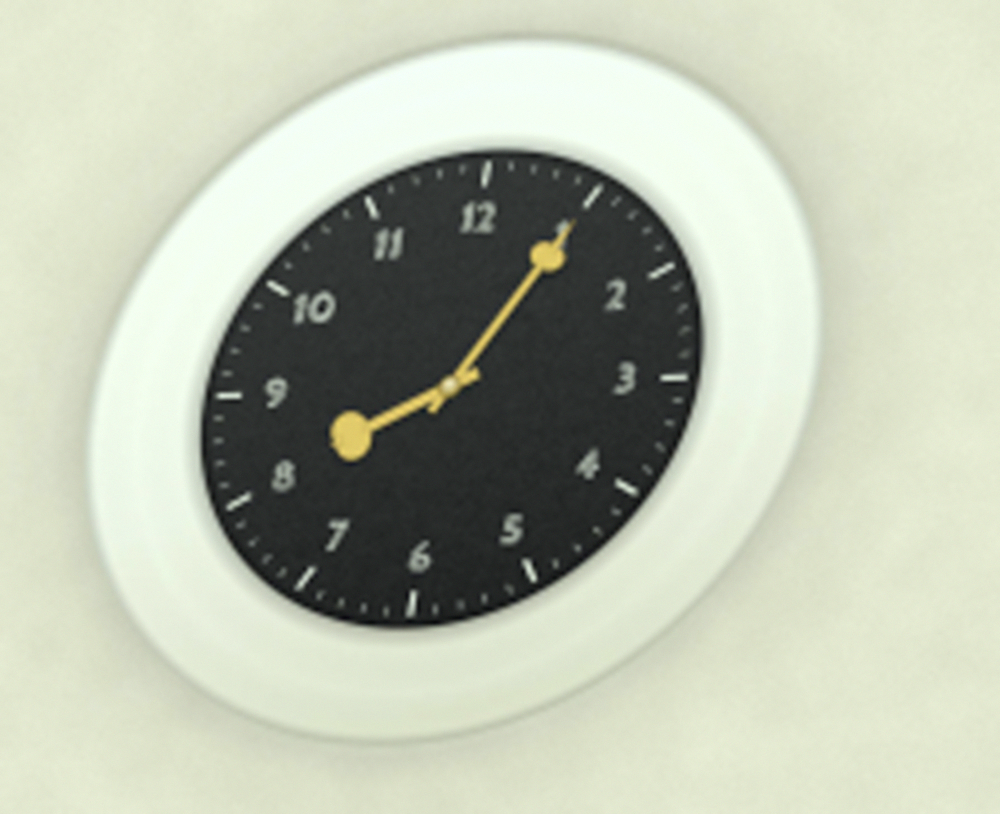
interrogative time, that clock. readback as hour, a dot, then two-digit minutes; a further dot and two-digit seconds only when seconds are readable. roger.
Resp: 8.05
